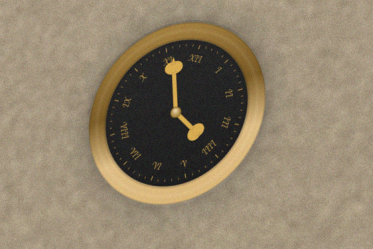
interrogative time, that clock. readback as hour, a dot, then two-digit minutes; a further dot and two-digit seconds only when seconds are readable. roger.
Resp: 3.56
